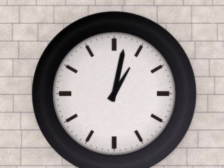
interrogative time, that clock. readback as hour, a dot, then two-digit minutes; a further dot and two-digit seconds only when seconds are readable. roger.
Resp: 1.02
